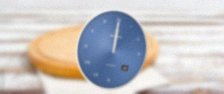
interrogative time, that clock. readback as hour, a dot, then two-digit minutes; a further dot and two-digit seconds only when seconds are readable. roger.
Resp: 12.00
